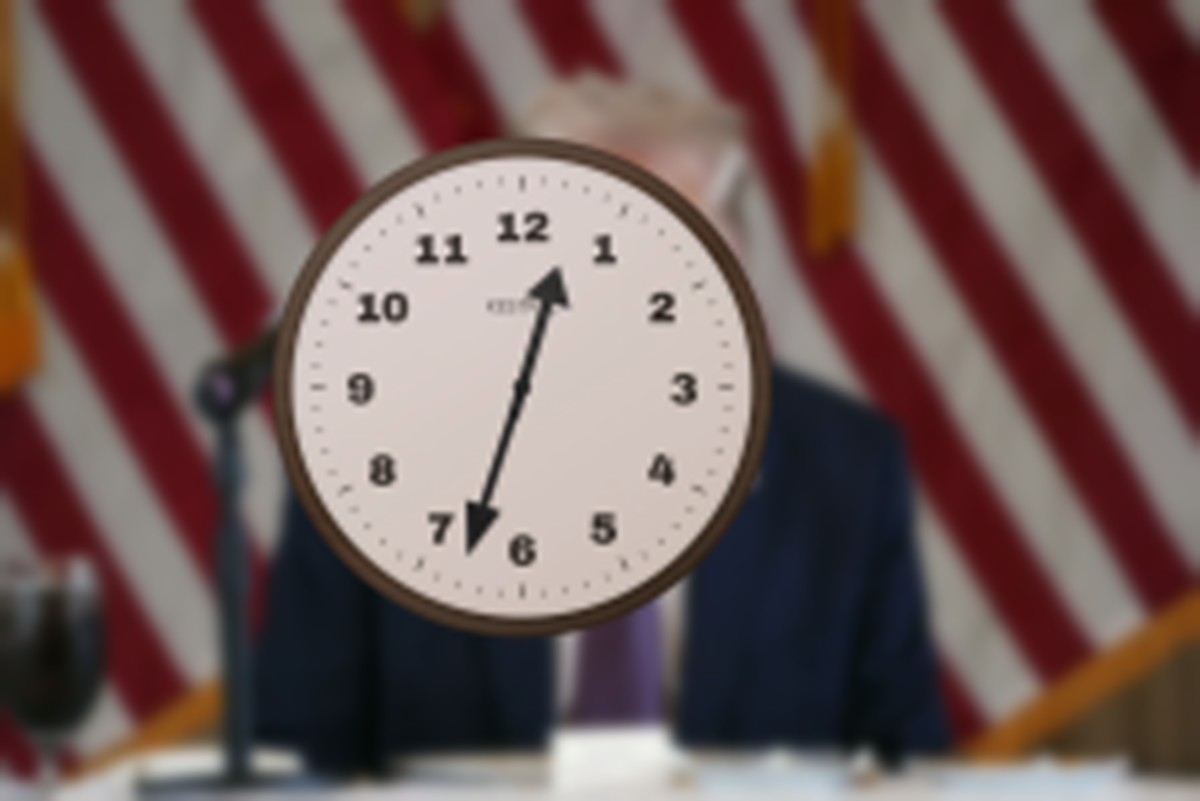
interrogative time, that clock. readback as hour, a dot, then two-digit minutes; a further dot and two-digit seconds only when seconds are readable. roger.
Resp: 12.33
